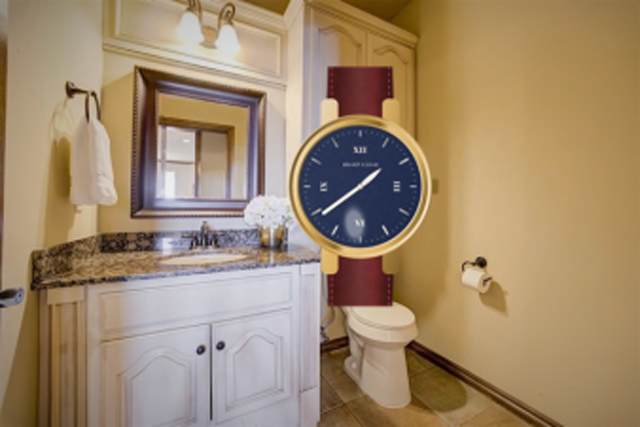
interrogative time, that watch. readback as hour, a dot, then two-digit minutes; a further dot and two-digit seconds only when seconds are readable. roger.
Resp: 1.39
